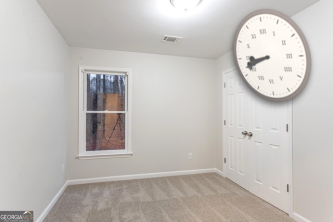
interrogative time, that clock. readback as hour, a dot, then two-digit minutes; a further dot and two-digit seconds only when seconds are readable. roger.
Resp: 8.42
